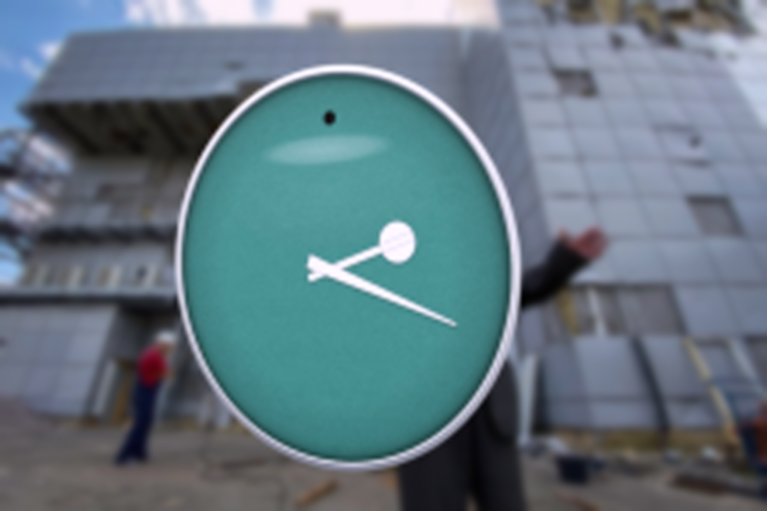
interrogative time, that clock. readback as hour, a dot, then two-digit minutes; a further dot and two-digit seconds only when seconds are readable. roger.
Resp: 2.18
